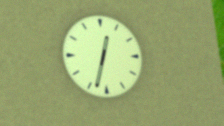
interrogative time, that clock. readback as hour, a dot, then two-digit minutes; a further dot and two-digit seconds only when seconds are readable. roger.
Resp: 12.33
